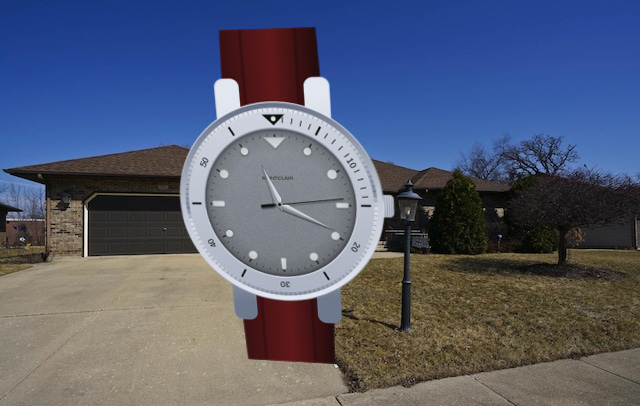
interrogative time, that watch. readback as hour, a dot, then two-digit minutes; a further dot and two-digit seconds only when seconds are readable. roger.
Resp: 11.19.14
